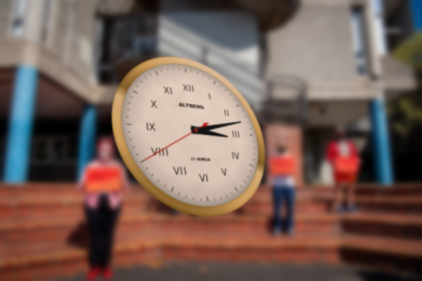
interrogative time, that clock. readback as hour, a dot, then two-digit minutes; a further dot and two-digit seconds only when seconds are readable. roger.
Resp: 3.12.40
